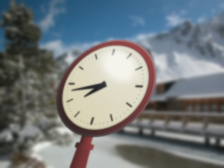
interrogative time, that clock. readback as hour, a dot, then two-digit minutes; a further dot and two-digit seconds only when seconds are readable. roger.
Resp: 7.43
